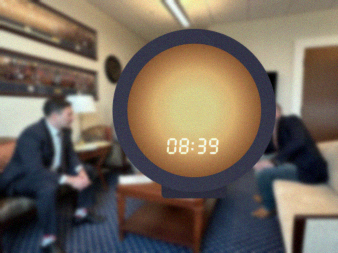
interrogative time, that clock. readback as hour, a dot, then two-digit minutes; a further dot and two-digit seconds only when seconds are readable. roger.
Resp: 8.39
